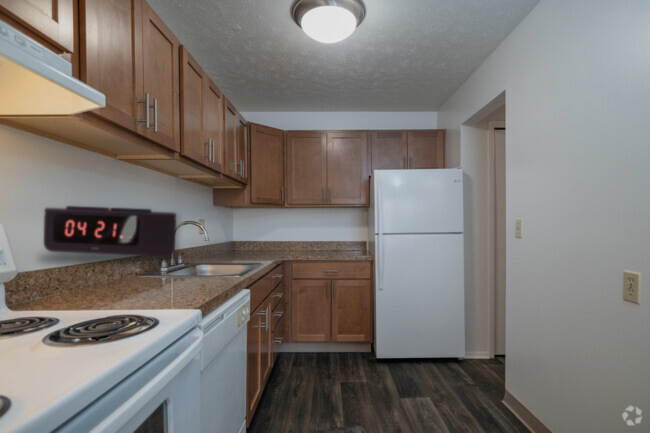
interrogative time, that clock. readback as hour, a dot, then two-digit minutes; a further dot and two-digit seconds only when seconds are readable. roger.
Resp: 4.21
